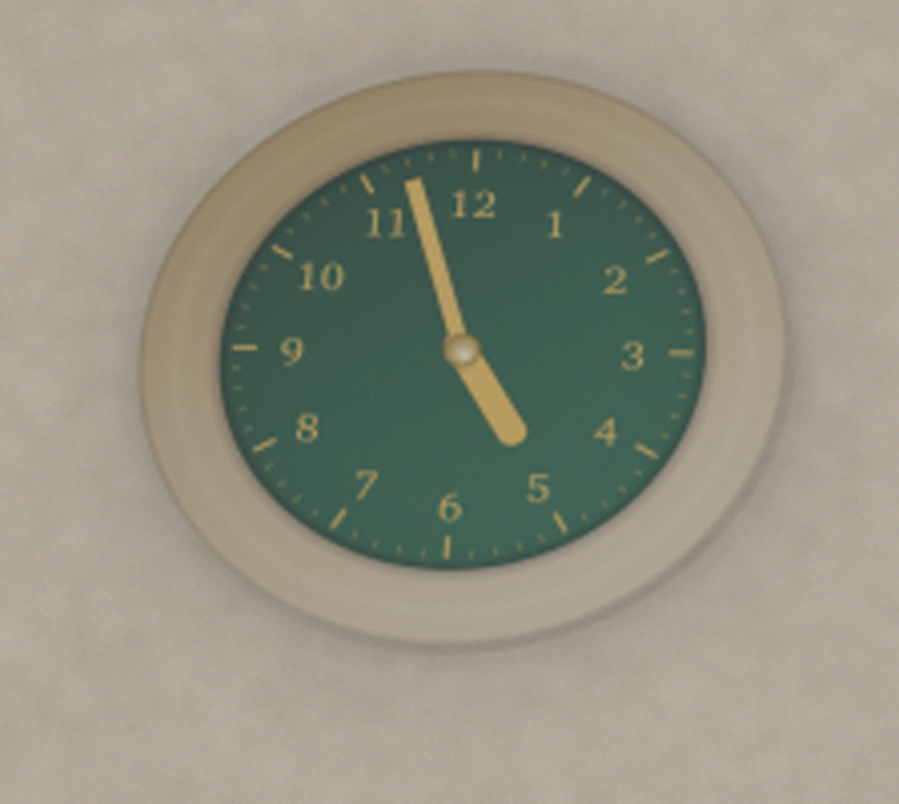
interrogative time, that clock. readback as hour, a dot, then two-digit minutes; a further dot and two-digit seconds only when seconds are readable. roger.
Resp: 4.57
